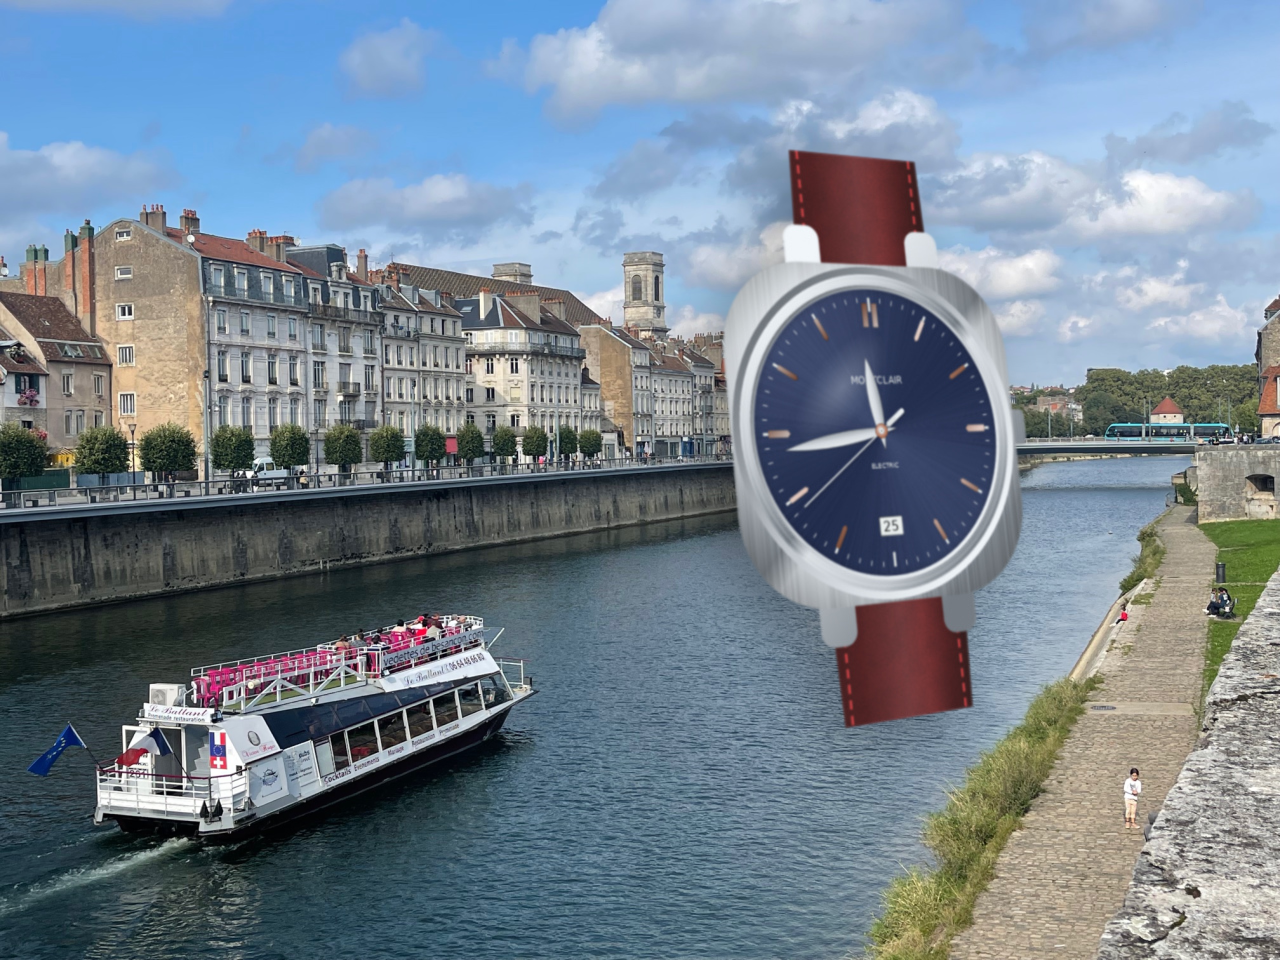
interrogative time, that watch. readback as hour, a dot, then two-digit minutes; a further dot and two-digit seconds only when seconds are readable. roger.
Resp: 11.43.39
